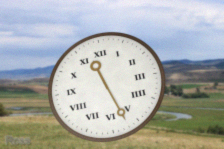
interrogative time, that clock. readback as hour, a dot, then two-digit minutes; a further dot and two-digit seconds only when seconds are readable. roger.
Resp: 11.27
